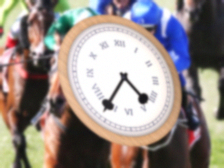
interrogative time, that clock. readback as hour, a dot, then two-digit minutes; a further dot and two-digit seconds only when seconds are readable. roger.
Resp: 4.36
